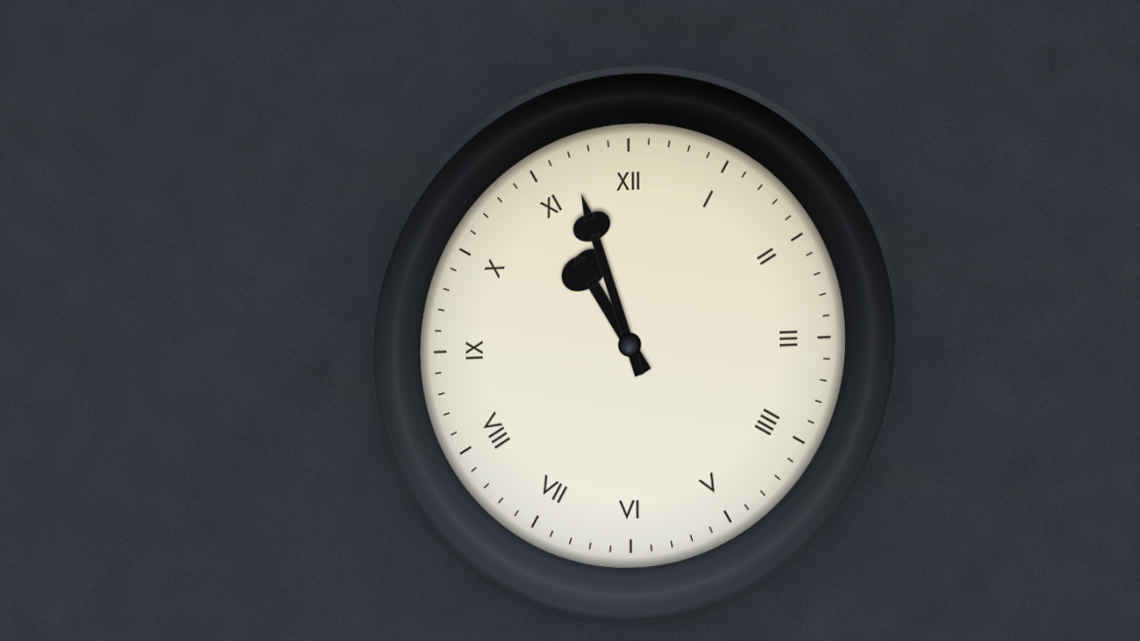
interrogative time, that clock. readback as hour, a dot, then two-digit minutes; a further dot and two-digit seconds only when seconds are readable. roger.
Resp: 10.57
